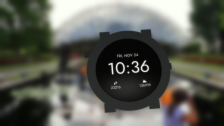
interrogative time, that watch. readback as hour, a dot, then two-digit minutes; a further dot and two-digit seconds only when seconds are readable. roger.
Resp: 10.36
